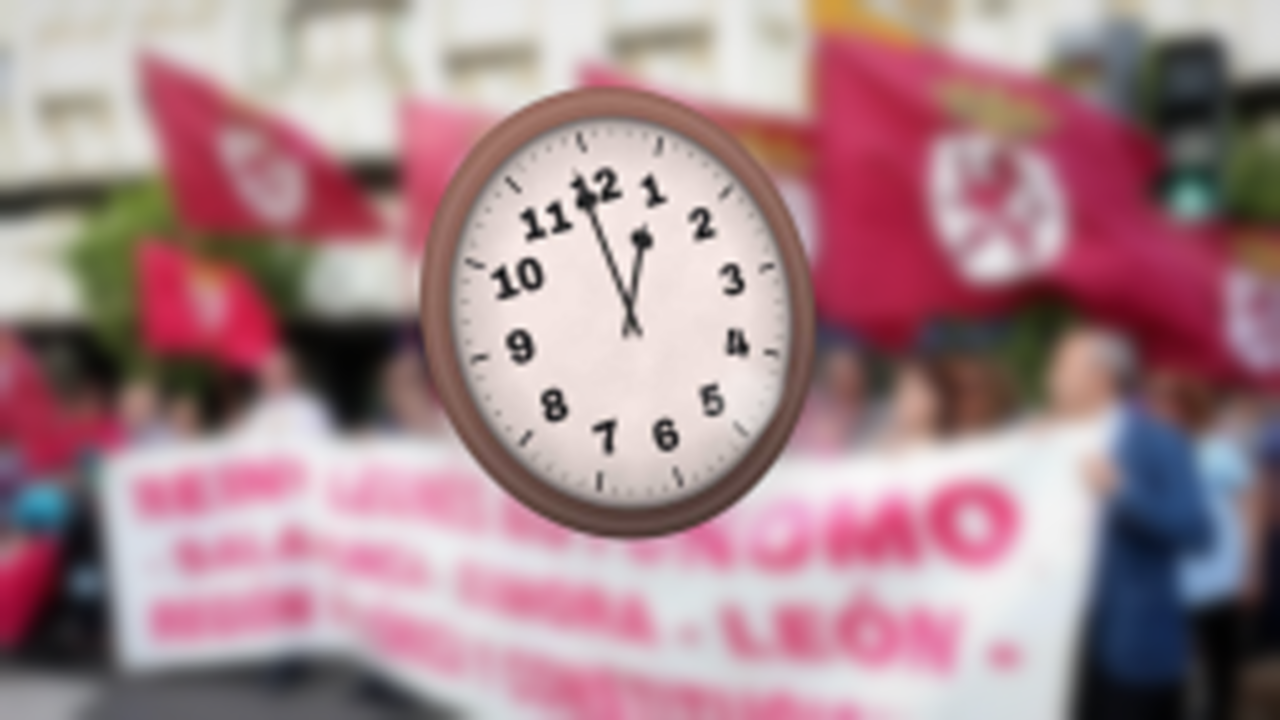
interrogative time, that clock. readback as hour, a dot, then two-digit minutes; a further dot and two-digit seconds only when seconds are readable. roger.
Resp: 12.59
